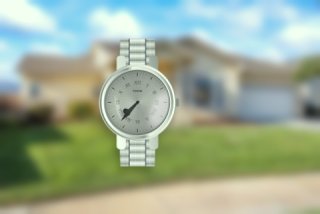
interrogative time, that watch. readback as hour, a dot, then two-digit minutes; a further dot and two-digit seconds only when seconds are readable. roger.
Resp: 7.37
